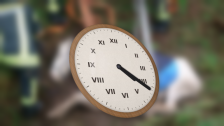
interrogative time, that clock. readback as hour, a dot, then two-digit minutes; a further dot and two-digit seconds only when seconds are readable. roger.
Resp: 4.21
